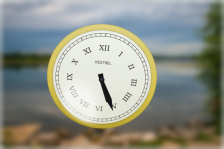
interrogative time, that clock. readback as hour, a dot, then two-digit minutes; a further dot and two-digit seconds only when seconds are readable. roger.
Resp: 5.26
